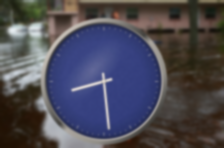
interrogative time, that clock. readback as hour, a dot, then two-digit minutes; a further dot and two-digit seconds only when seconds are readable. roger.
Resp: 8.29
